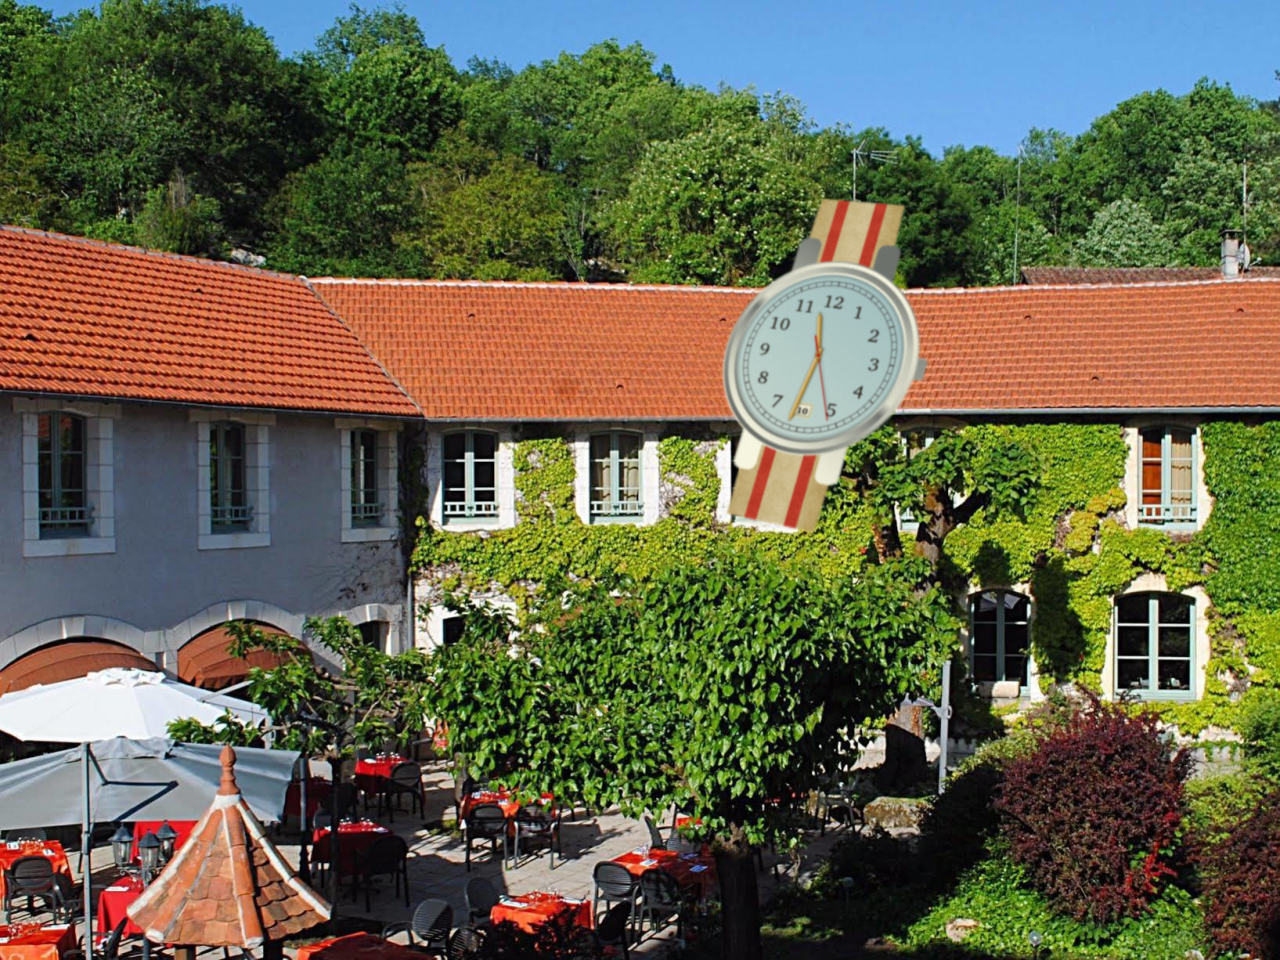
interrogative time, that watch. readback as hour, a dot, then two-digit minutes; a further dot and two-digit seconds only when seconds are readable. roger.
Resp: 11.31.26
